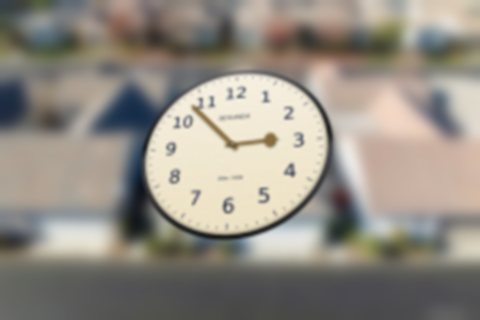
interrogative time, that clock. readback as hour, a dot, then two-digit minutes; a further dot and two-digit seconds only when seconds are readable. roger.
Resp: 2.53
